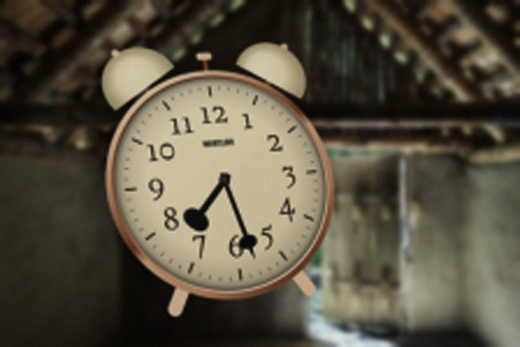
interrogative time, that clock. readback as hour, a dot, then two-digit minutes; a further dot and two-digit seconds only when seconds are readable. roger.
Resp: 7.28
